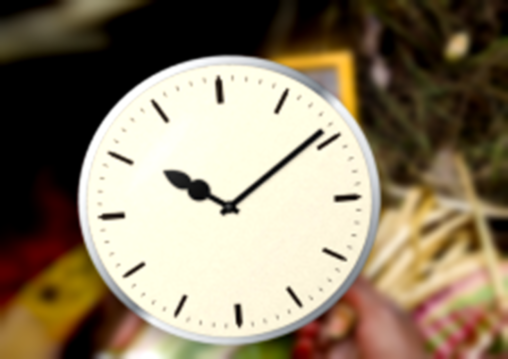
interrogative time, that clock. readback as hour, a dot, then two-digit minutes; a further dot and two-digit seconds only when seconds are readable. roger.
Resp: 10.09
